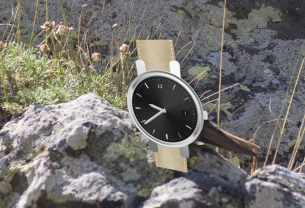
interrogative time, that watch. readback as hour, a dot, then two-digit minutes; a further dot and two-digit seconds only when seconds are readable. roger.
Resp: 9.39
